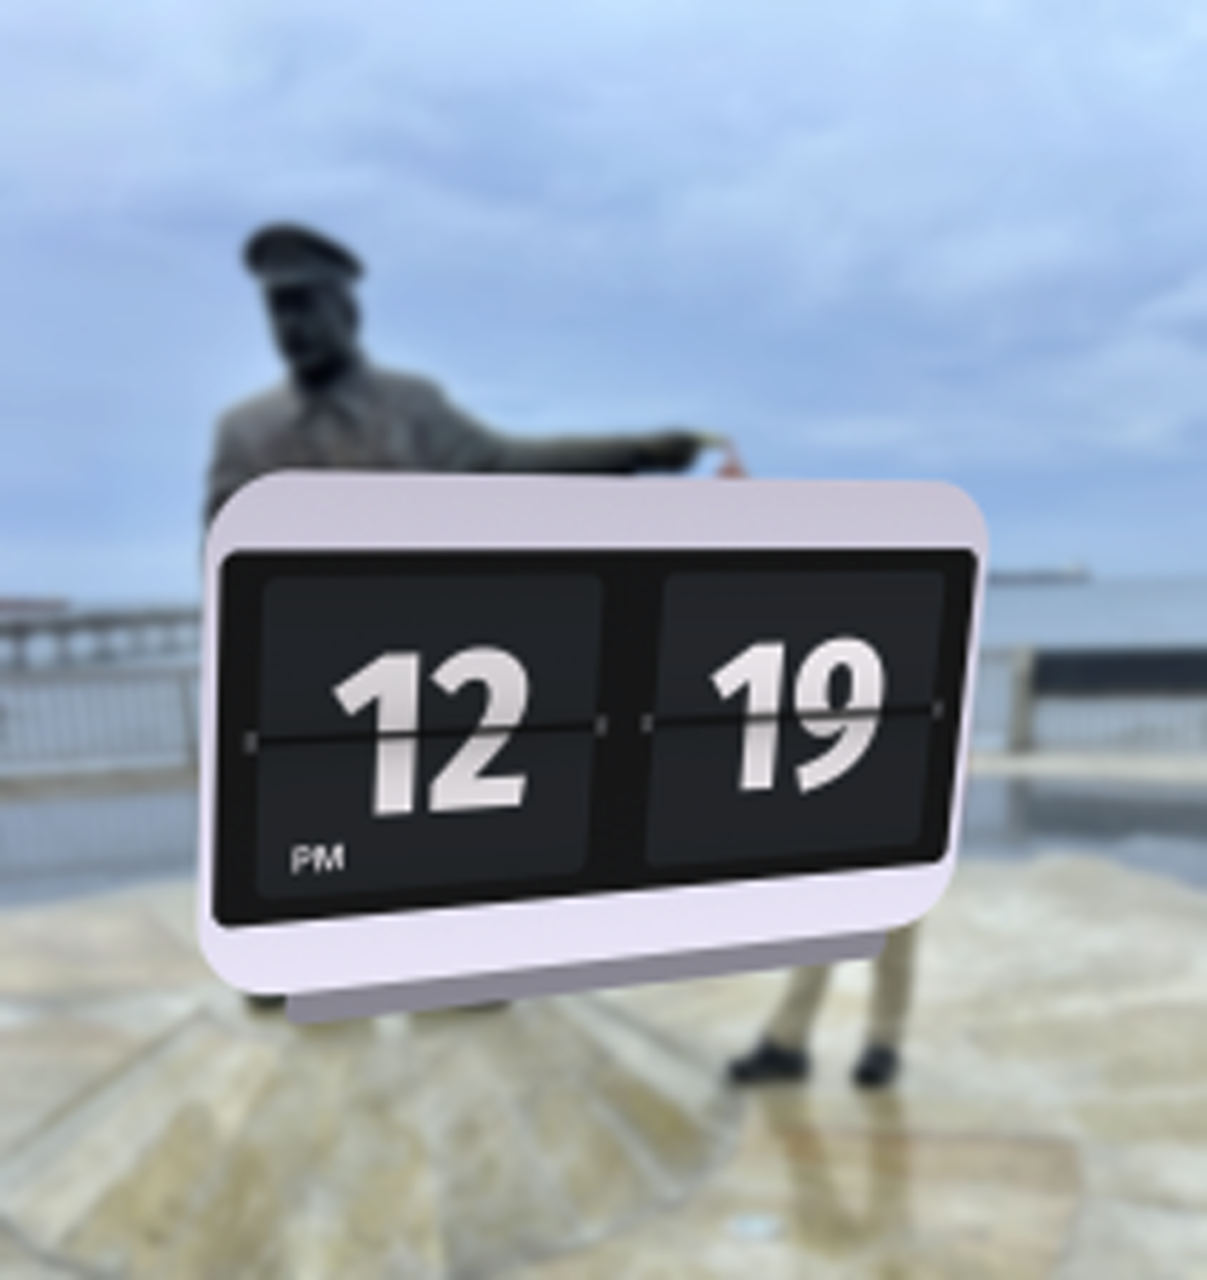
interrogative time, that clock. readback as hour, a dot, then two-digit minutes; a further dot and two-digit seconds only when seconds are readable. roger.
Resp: 12.19
